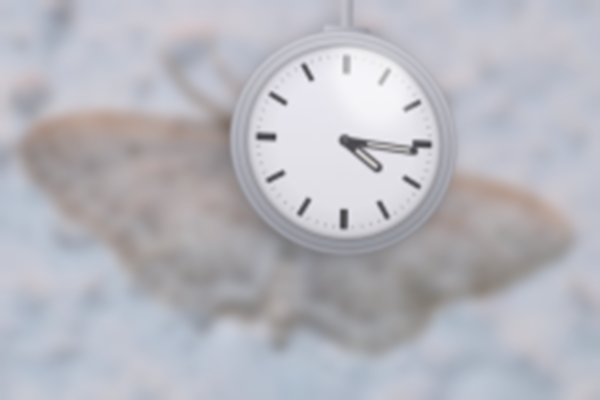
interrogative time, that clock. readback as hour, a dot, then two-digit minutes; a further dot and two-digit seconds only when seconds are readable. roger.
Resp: 4.16
